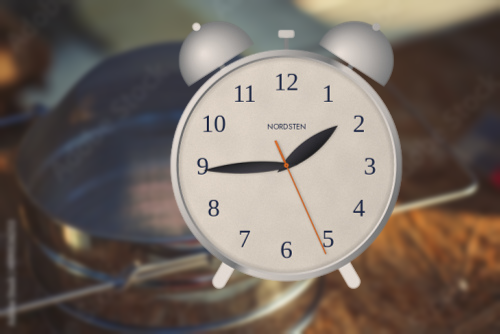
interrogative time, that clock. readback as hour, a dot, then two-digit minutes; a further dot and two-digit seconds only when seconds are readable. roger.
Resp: 1.44.26
